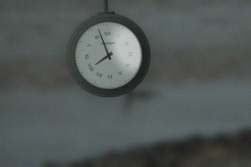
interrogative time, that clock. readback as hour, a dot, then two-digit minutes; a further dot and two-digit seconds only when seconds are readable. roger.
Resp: 7.57
